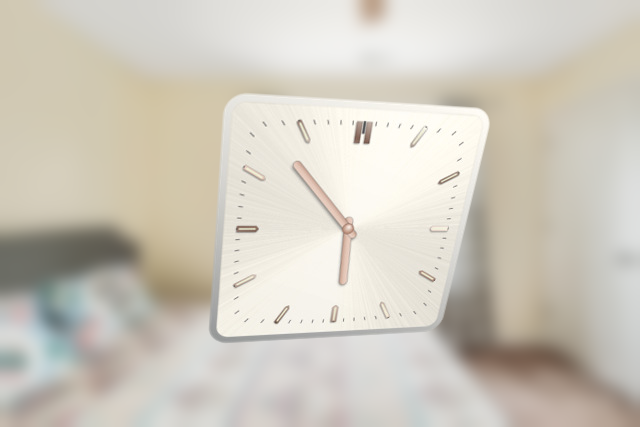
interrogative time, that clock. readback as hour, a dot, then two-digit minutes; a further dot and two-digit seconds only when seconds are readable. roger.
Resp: 5.53
